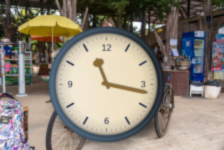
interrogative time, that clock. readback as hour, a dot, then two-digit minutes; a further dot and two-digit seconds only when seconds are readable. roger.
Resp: 11.17
